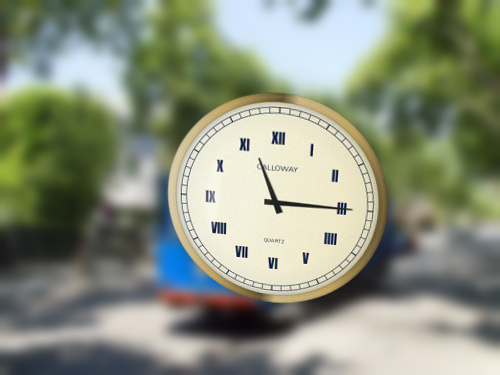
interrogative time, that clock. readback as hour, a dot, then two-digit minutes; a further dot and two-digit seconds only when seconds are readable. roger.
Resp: 11.15
